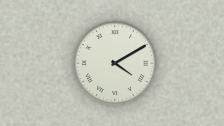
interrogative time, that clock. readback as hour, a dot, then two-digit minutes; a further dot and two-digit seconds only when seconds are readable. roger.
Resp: 4.10
